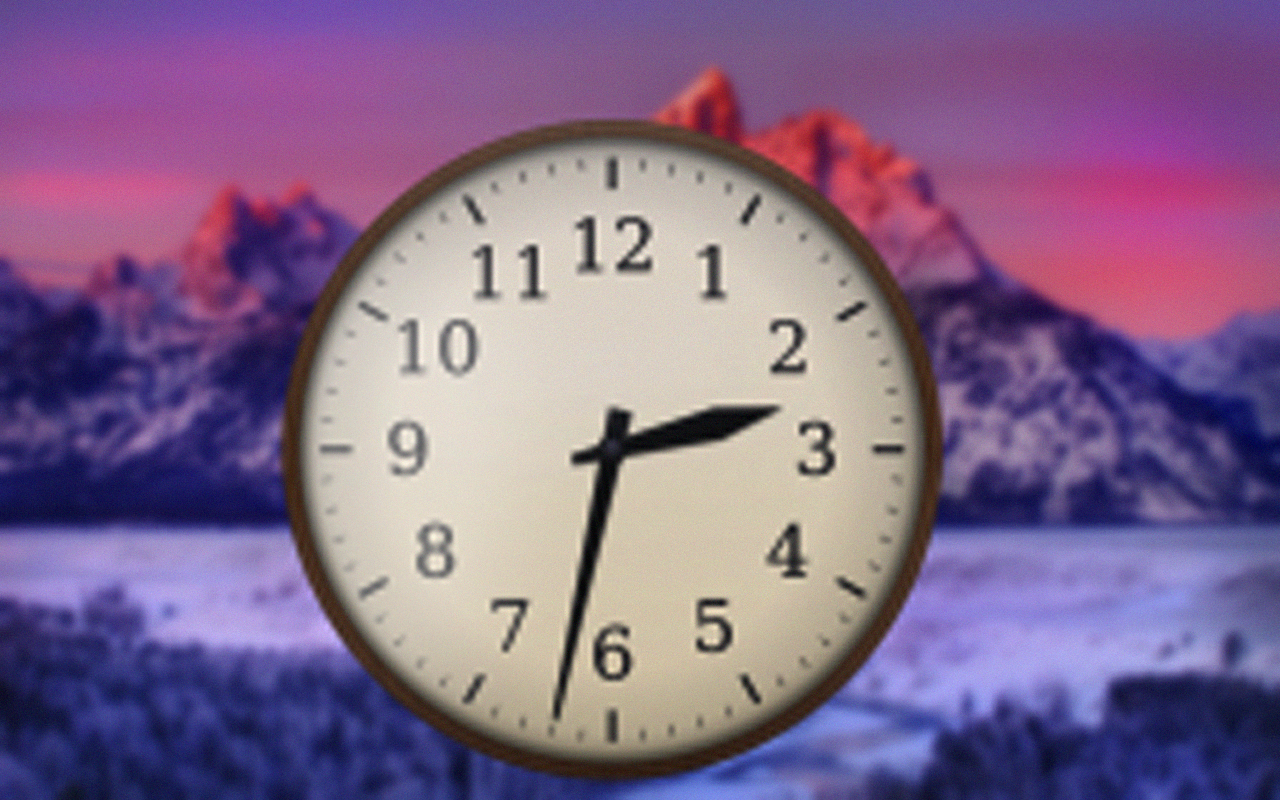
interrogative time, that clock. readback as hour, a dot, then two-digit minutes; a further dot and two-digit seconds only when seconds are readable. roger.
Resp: 2.32
